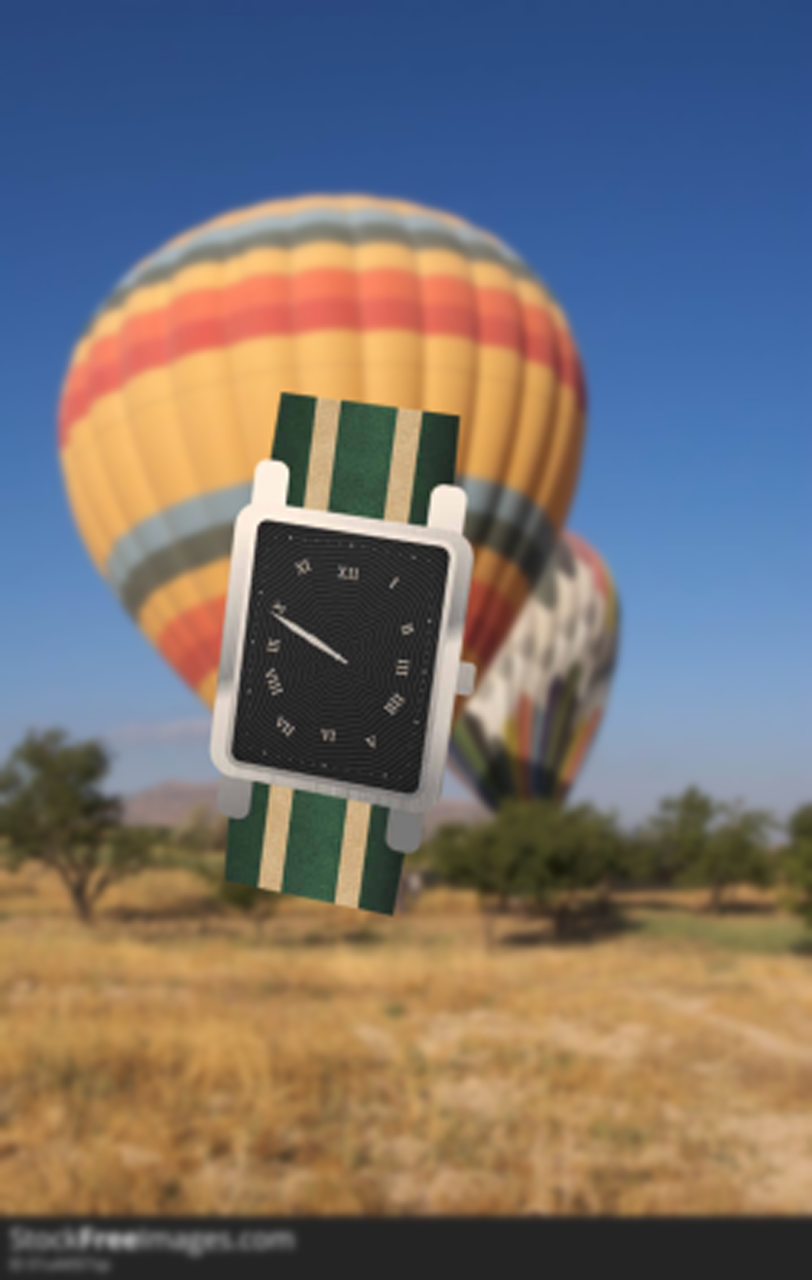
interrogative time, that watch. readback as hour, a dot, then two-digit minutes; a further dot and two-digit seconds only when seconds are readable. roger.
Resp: 9.49
